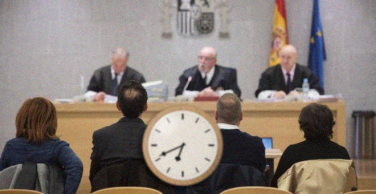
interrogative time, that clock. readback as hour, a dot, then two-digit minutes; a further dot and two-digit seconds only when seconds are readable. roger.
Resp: 6.41
